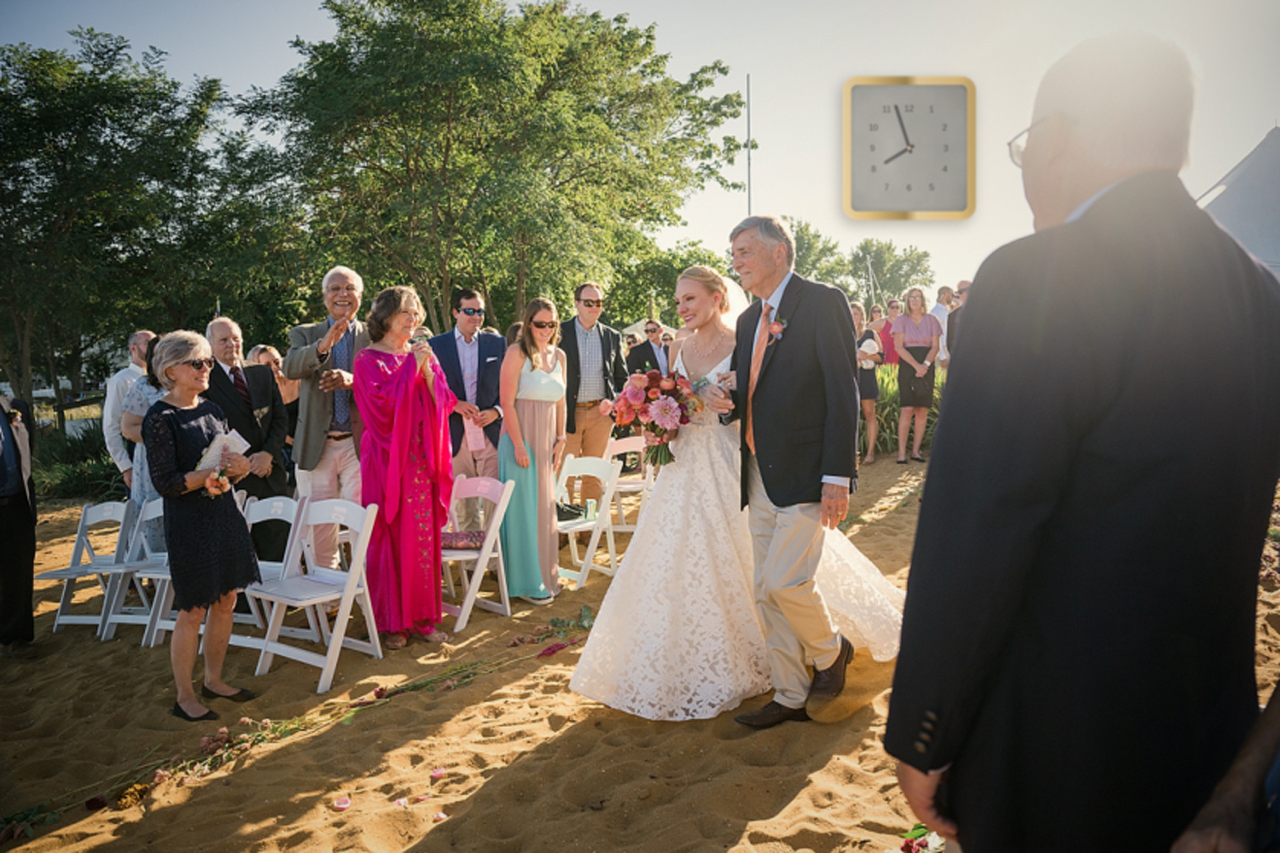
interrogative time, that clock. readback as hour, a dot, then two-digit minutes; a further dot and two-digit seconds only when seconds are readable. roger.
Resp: 7.57
